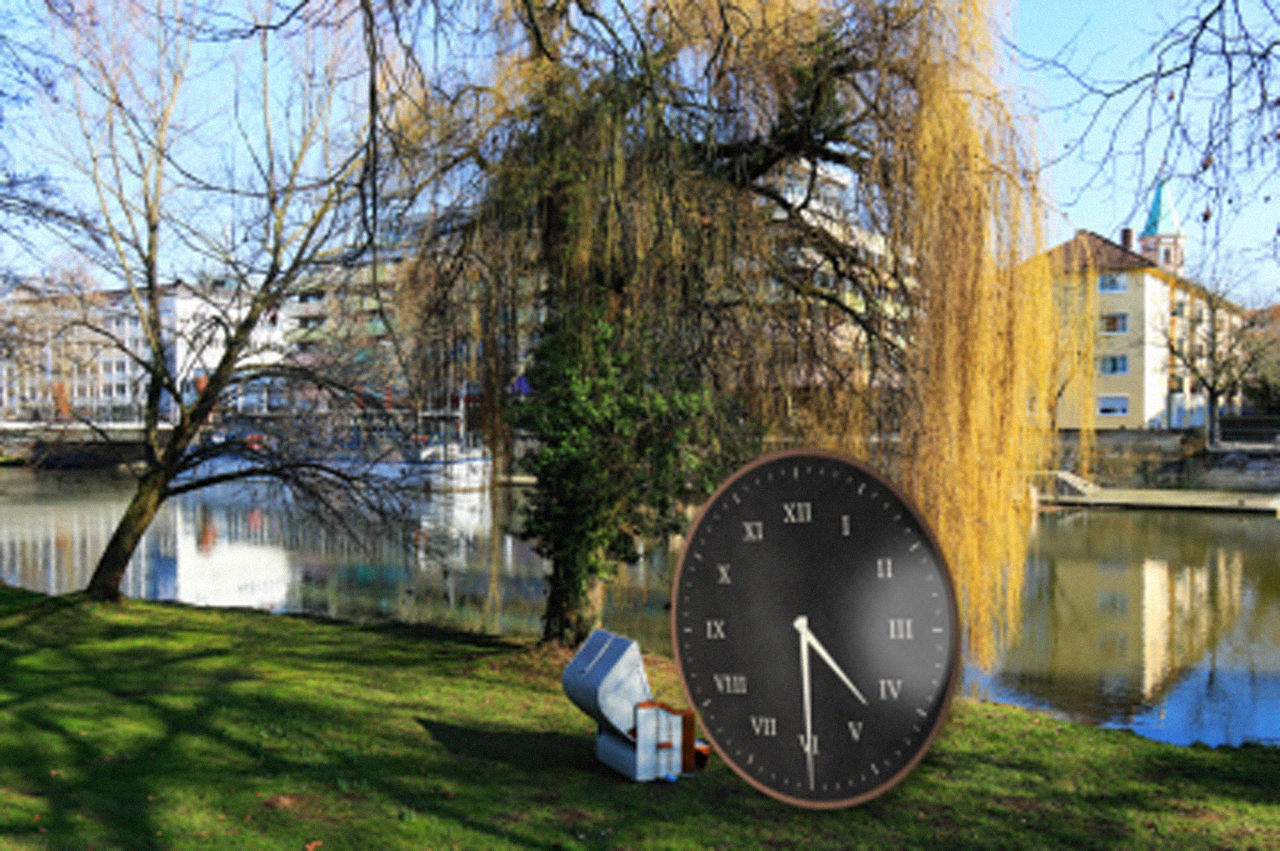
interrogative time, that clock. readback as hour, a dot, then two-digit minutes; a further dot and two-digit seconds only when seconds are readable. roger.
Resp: 4.30
